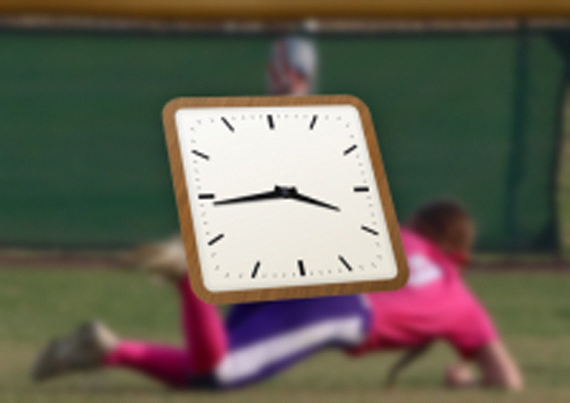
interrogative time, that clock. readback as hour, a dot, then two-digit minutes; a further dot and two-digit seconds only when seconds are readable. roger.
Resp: 3.44
